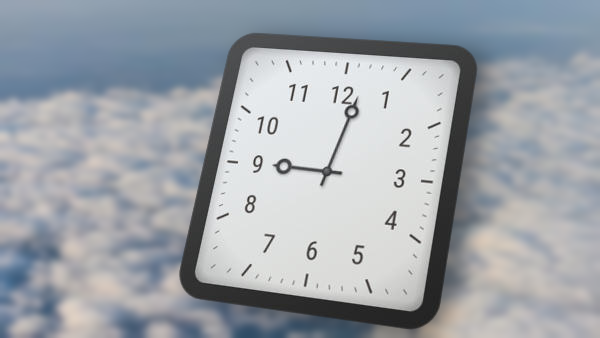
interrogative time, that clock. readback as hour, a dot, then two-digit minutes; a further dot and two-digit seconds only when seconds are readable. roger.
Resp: 9.02
